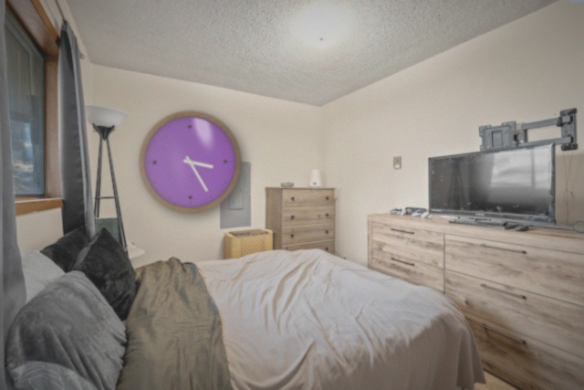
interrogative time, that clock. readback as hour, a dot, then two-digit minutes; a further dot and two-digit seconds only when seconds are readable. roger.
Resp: 3.25
